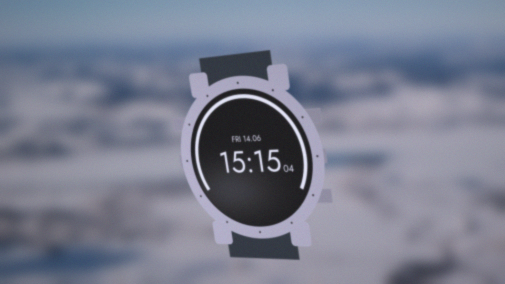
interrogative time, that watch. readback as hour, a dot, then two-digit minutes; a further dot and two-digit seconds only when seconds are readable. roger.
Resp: 15.15.04
